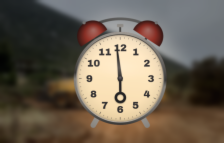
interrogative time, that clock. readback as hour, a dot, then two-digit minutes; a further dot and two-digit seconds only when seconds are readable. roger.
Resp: 5.59
